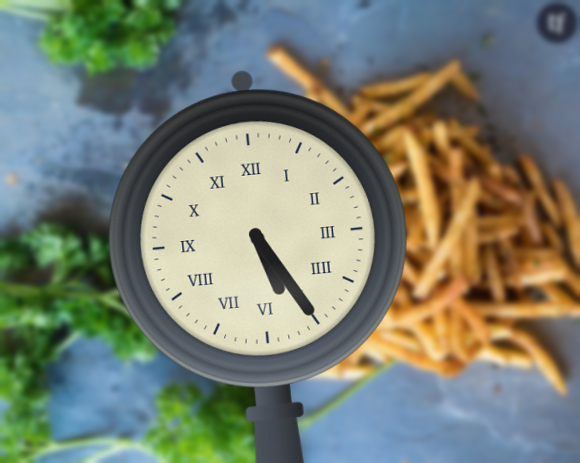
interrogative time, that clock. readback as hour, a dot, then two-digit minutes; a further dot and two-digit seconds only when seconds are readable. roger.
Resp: 5.25
